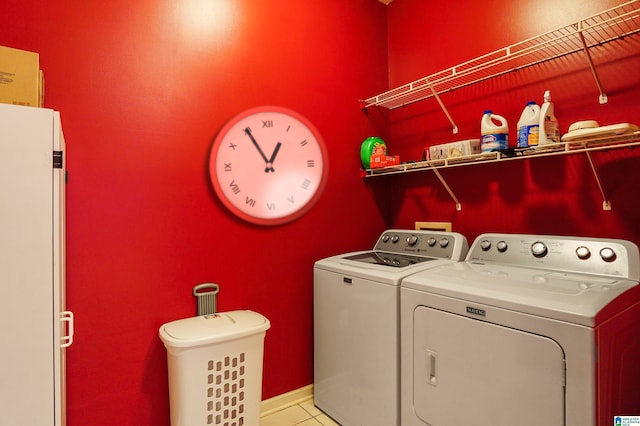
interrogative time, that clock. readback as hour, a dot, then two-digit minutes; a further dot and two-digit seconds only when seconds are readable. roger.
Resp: 12.55
